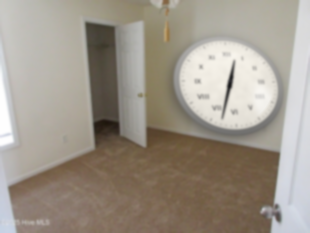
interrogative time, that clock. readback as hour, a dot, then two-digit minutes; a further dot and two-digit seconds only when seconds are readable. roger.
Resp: 12.33
